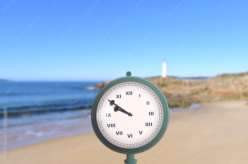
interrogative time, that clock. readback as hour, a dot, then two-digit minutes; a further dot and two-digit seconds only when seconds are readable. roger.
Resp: 9.51
